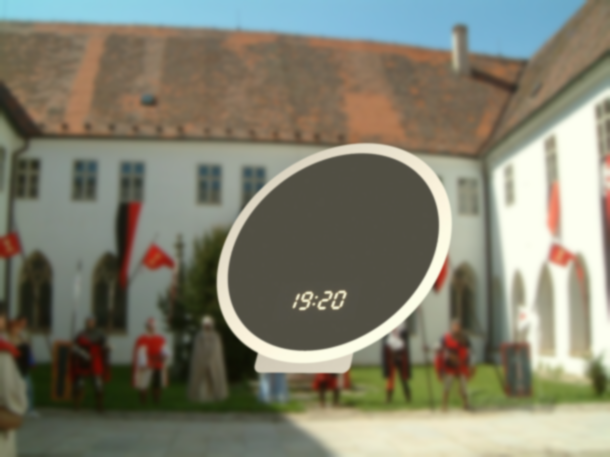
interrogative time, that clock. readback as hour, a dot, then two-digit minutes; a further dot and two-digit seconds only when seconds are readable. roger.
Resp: 19.20
